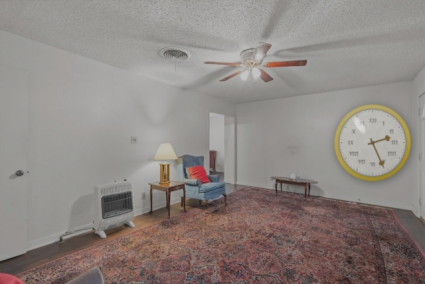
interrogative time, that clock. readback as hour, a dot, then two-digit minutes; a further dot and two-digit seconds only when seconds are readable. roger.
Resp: 2.26
